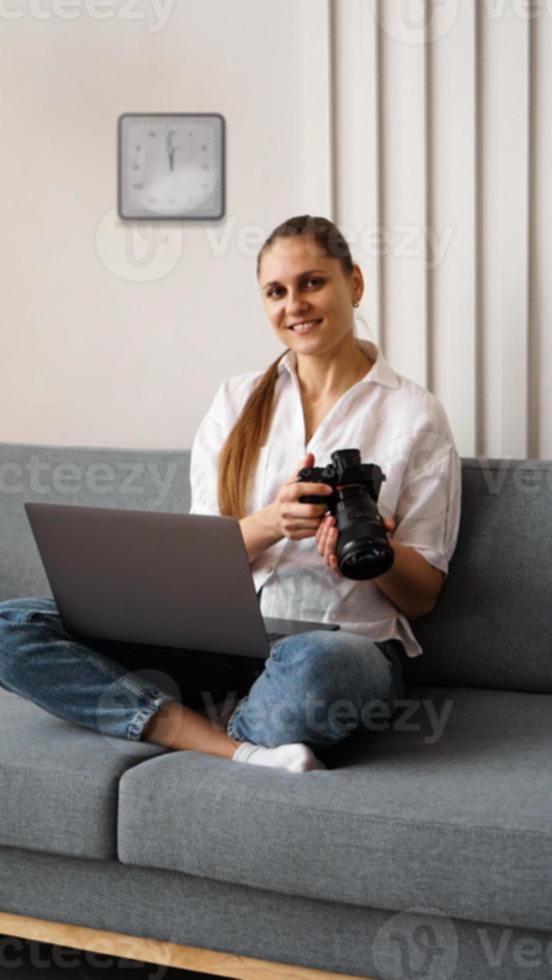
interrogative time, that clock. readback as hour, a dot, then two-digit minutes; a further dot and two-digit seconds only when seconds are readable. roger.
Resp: 11.59
